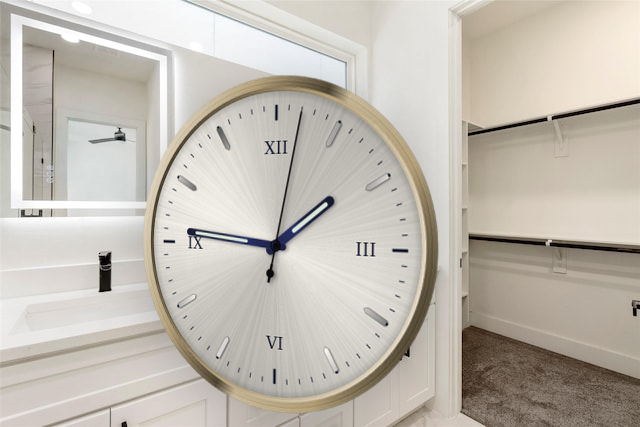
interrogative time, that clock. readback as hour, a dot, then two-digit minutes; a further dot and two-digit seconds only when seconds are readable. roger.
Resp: 1.46.02
